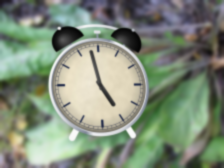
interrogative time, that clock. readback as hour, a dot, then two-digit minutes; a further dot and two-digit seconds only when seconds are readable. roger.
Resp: 4.58
